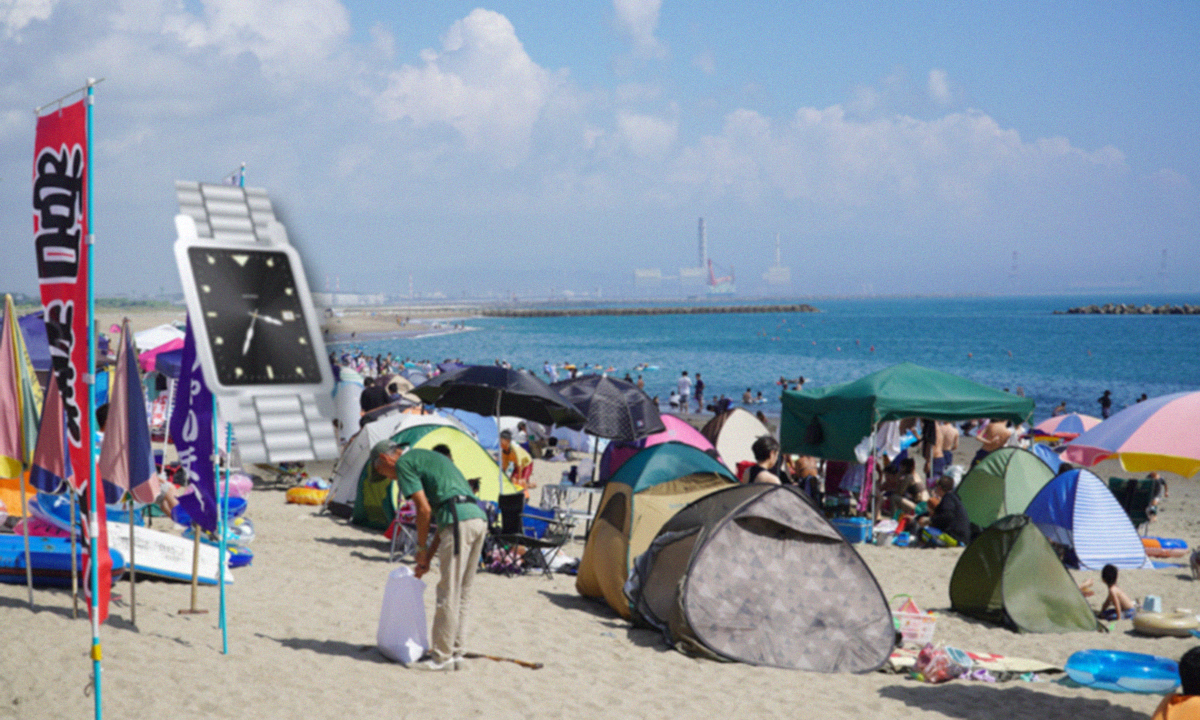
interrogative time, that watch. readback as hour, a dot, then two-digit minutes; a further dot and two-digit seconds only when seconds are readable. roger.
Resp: 3.35
